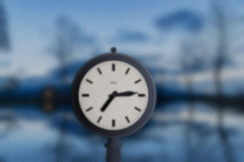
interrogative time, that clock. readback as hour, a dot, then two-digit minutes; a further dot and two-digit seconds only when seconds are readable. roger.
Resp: 7.14
